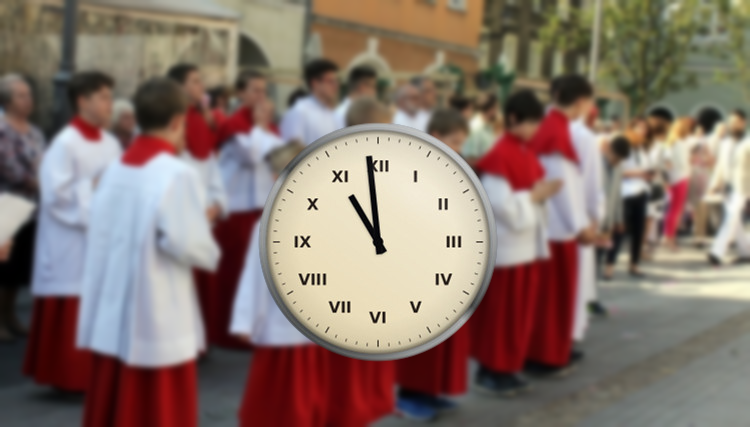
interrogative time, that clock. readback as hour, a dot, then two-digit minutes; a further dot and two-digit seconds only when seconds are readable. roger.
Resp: 10.59
